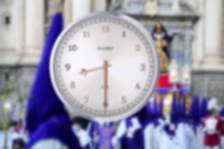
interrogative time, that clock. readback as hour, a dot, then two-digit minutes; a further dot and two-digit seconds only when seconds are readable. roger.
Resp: 8.30
